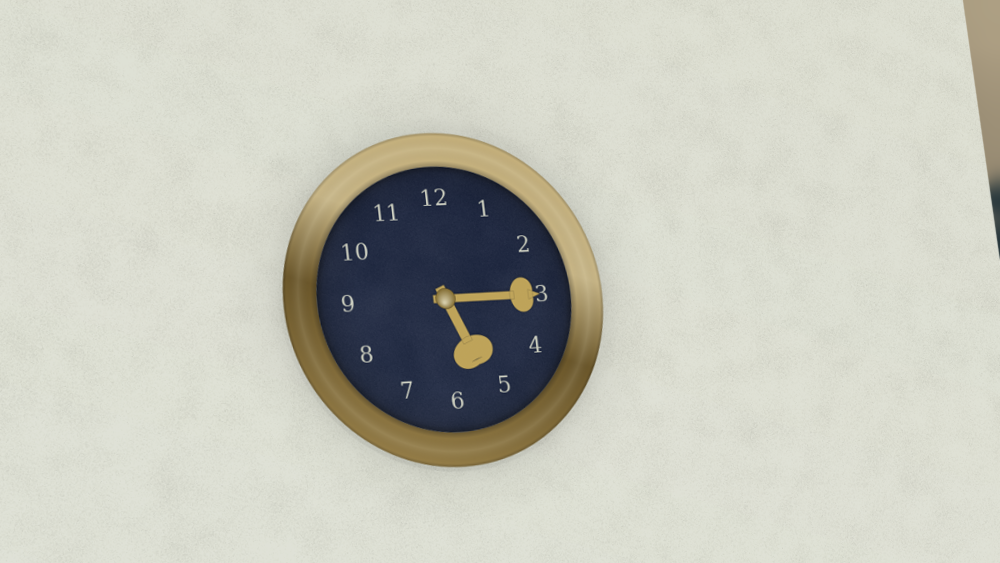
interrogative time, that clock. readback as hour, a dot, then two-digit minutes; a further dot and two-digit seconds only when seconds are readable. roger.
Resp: 5.15
